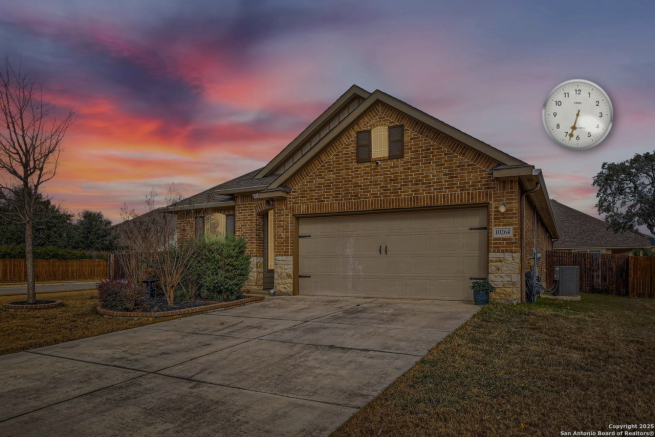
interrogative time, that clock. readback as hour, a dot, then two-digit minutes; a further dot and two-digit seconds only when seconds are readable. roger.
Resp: 6.33
